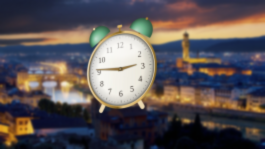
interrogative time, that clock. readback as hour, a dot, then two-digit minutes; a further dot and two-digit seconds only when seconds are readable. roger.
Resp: 2.46
